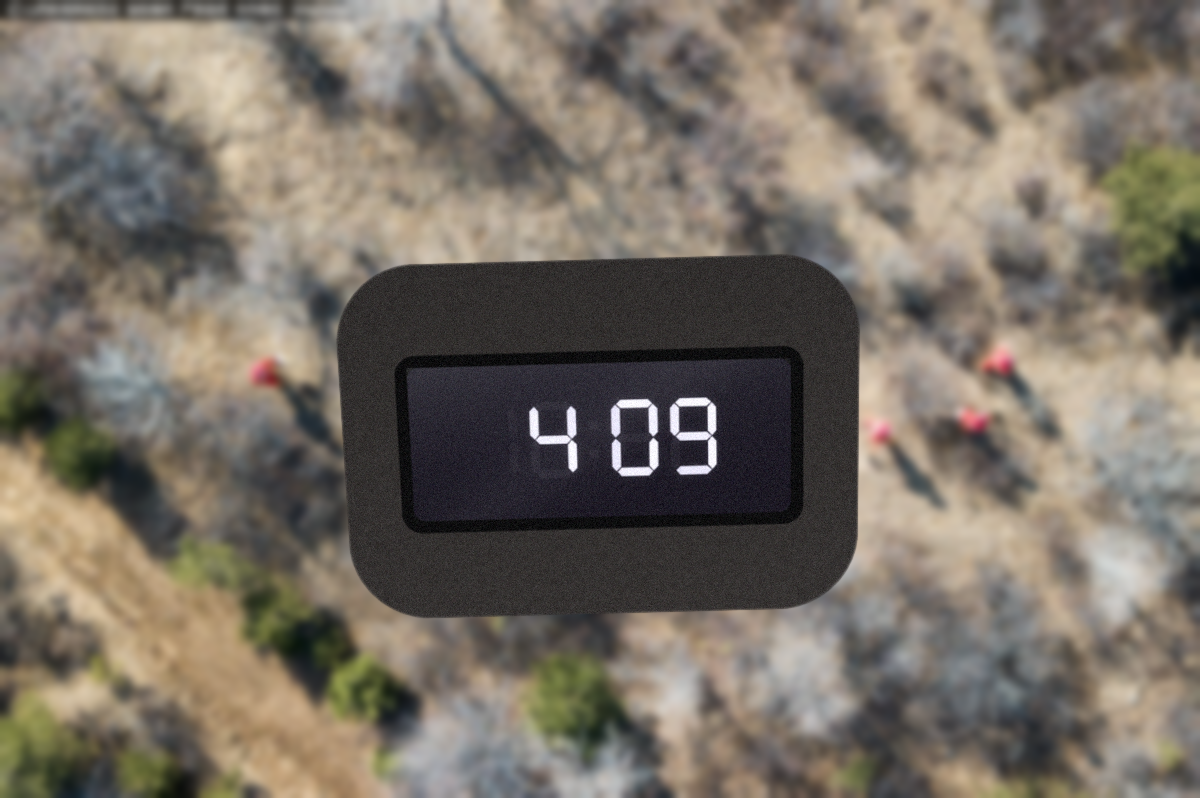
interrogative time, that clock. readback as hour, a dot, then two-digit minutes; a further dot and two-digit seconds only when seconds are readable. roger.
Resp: 4.09
